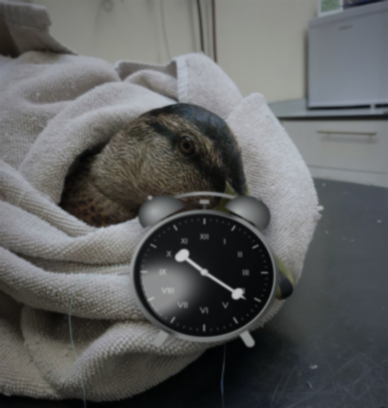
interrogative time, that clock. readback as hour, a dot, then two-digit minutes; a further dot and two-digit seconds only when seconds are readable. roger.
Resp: 10.21
